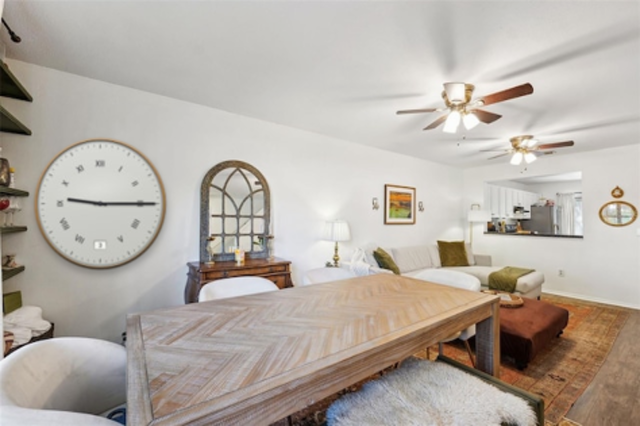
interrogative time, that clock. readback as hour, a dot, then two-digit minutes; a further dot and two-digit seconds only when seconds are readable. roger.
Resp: 9.15
